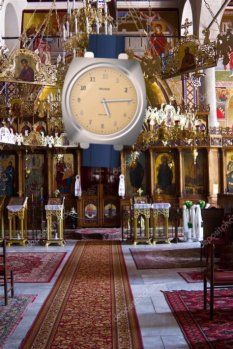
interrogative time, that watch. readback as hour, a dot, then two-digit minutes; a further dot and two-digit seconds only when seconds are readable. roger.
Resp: 5.14
